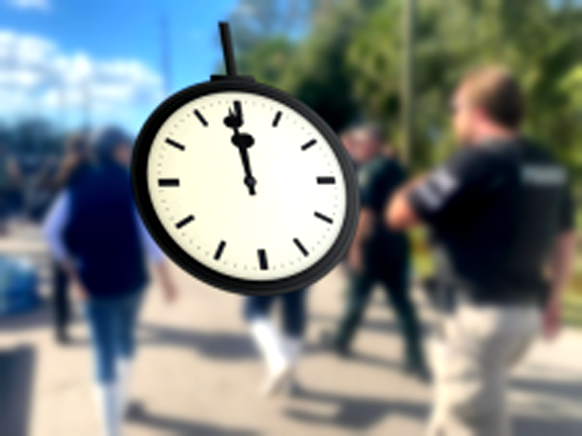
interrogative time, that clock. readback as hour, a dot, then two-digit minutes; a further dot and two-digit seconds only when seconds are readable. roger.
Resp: 11.59
